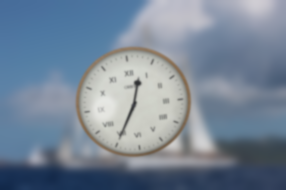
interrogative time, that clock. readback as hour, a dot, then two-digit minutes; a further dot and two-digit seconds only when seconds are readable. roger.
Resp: 12.35
